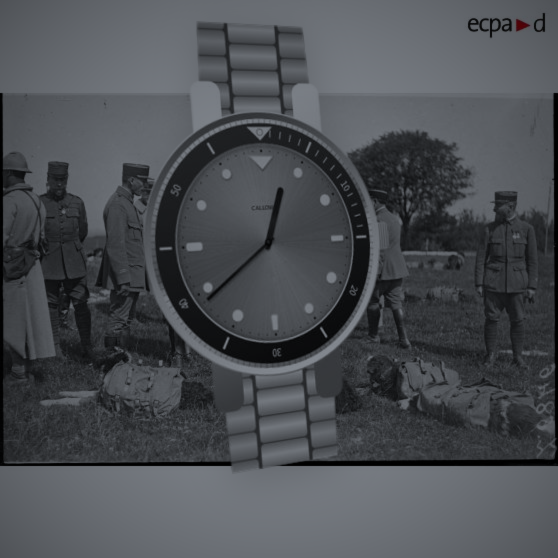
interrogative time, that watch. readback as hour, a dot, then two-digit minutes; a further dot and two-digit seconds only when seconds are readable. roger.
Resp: 12.39
